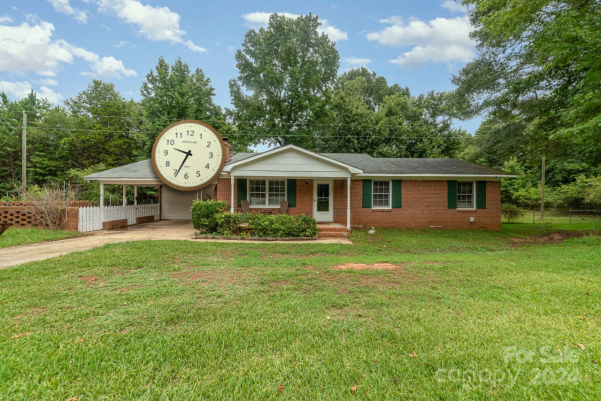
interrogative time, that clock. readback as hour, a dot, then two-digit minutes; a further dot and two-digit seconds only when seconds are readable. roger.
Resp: 9.34
